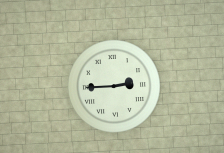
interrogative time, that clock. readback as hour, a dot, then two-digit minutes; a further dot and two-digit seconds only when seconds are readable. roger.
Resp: 2.45
